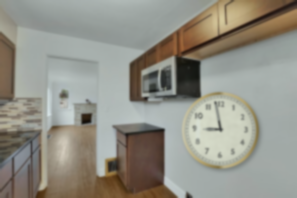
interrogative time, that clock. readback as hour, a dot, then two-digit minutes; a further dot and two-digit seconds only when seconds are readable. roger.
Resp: 8.58
